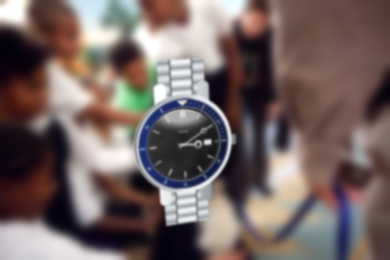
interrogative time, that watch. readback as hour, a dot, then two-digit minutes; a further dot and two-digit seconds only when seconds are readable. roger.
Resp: 3.10
